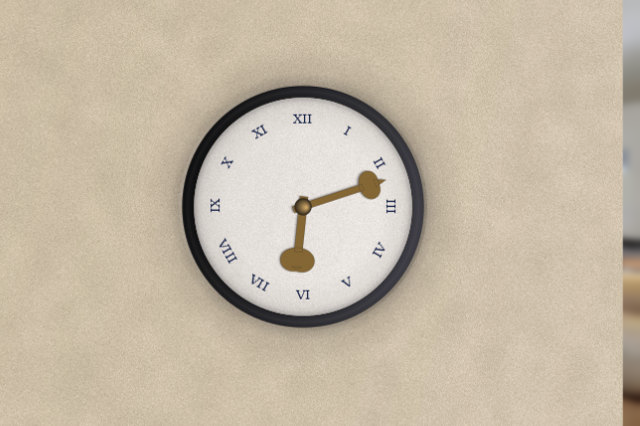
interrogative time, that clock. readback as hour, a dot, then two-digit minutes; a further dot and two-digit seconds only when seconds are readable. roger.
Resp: 6.12
